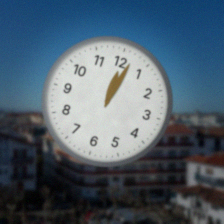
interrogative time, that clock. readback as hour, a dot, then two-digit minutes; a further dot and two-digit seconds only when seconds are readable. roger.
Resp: 12.02
